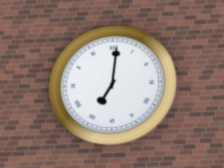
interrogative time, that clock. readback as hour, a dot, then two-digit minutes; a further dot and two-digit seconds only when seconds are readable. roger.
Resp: 7.01
